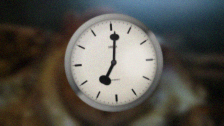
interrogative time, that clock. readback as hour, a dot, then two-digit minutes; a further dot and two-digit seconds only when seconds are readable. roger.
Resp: 7.01
